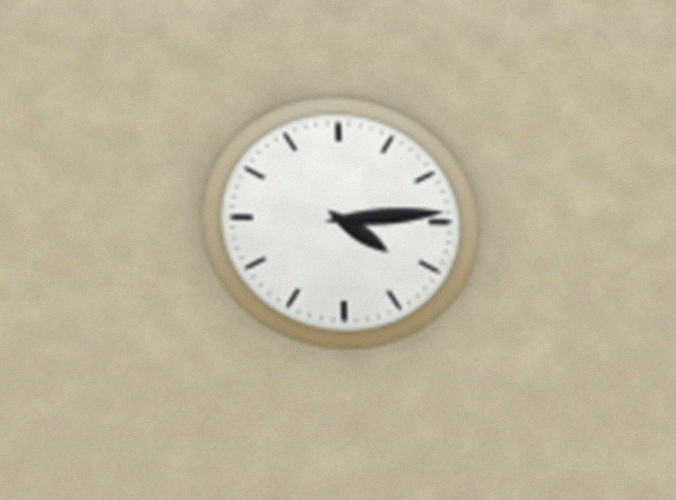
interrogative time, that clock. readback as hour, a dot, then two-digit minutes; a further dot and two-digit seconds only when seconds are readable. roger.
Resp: 4.14
